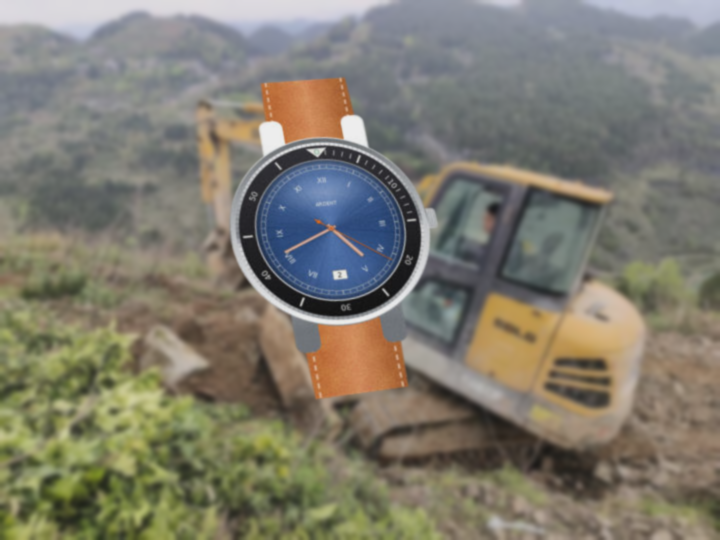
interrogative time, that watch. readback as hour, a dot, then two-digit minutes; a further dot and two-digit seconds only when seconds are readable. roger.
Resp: 4.41.21
